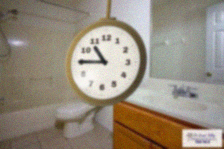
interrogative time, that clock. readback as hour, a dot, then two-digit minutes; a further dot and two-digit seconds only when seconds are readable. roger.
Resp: 10.45
